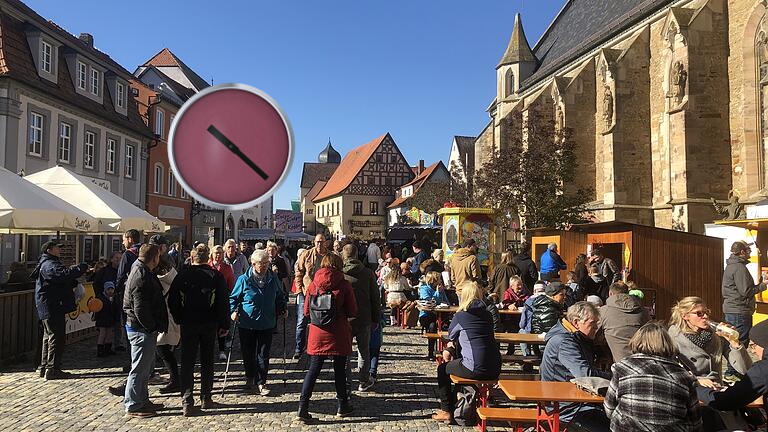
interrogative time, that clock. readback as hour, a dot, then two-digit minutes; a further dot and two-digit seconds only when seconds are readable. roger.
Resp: 10.22
